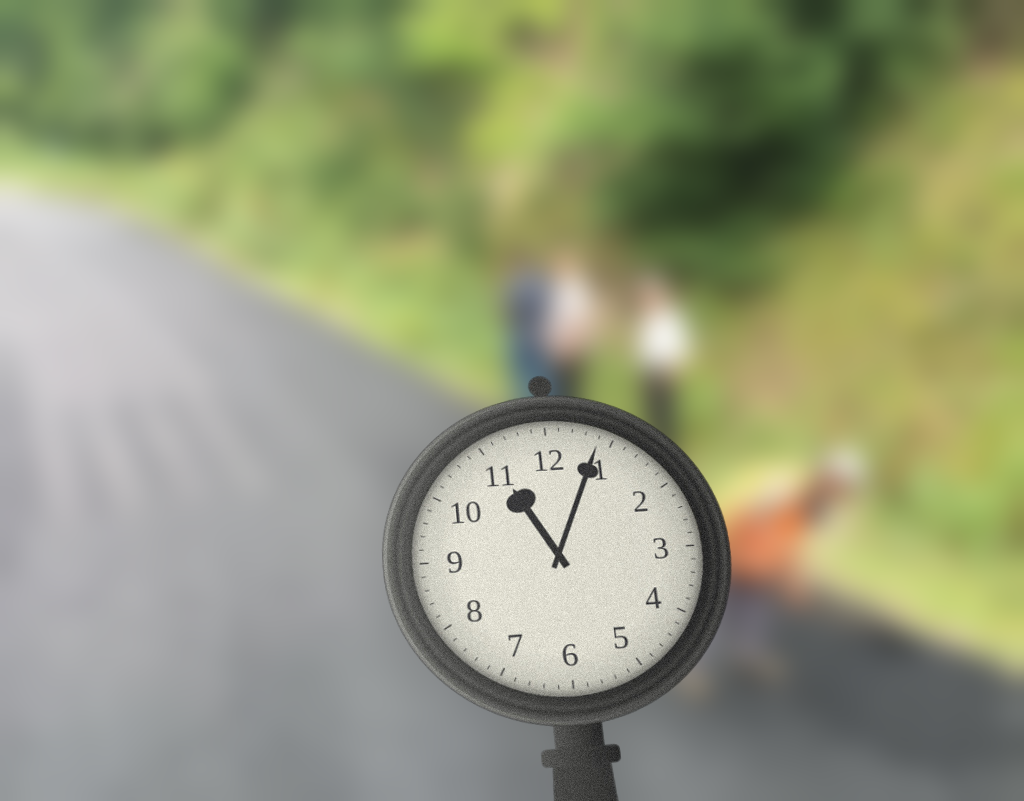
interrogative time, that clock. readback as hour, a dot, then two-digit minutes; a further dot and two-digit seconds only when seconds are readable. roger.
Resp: 11.04
